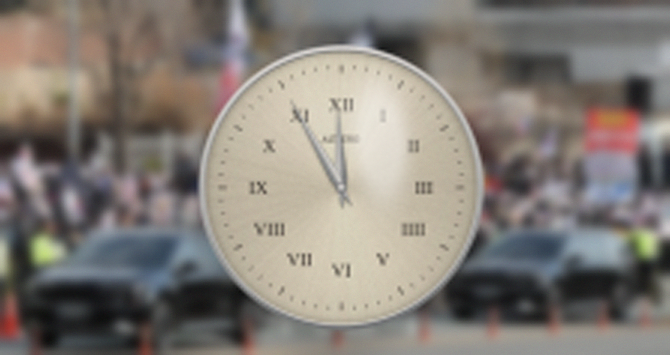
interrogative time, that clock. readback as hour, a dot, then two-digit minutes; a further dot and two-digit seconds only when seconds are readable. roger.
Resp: 11.55
